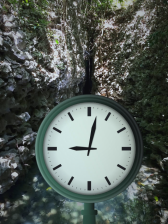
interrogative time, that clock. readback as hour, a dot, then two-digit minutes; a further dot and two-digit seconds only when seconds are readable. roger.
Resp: 9.02
